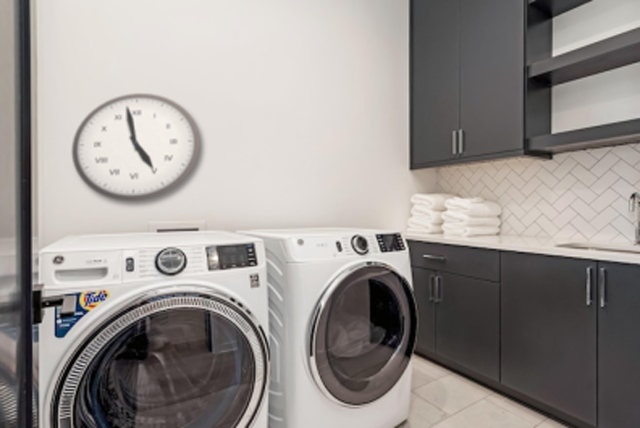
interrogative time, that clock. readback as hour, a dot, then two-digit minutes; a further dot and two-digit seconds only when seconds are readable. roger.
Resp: 4.58
